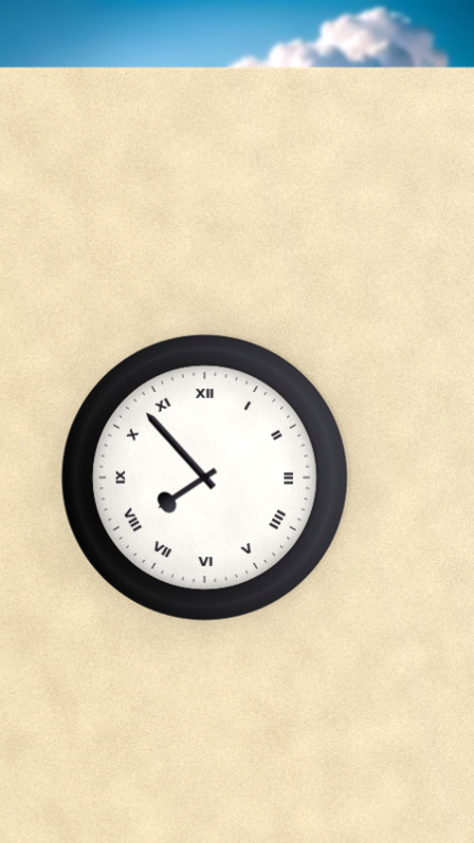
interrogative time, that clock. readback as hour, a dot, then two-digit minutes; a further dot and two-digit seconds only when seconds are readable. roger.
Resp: 7.53
